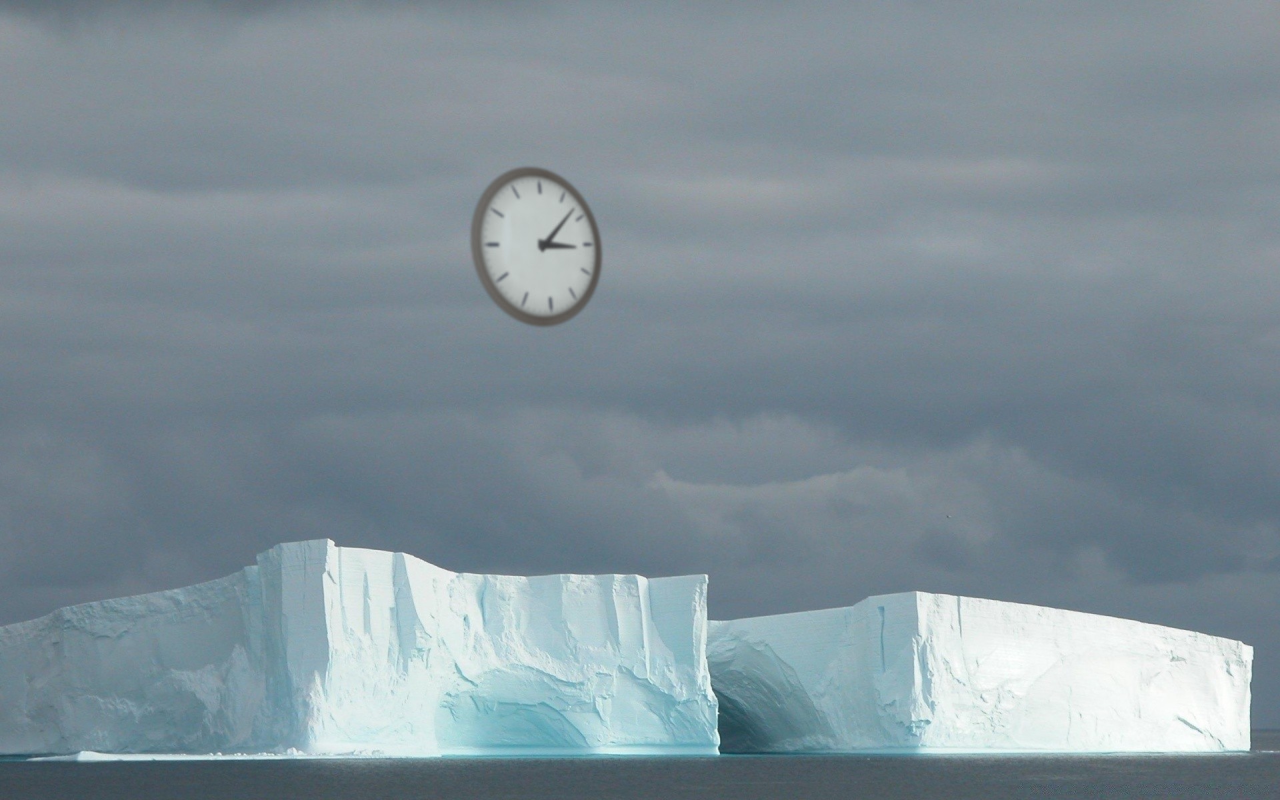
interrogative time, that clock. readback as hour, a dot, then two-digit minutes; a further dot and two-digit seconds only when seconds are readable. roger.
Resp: 3.08
